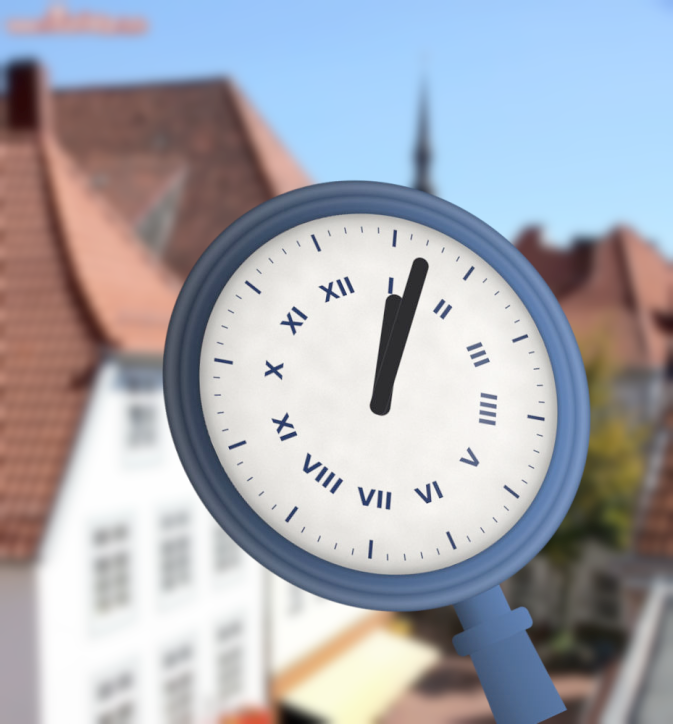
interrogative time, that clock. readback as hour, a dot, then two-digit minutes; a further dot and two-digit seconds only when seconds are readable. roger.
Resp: 1.07
